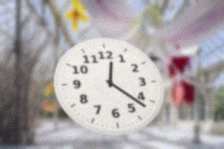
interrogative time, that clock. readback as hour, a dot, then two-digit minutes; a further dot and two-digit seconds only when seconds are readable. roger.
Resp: 12.22
